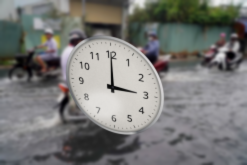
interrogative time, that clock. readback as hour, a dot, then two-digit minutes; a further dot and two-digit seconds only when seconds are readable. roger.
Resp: 3.00
